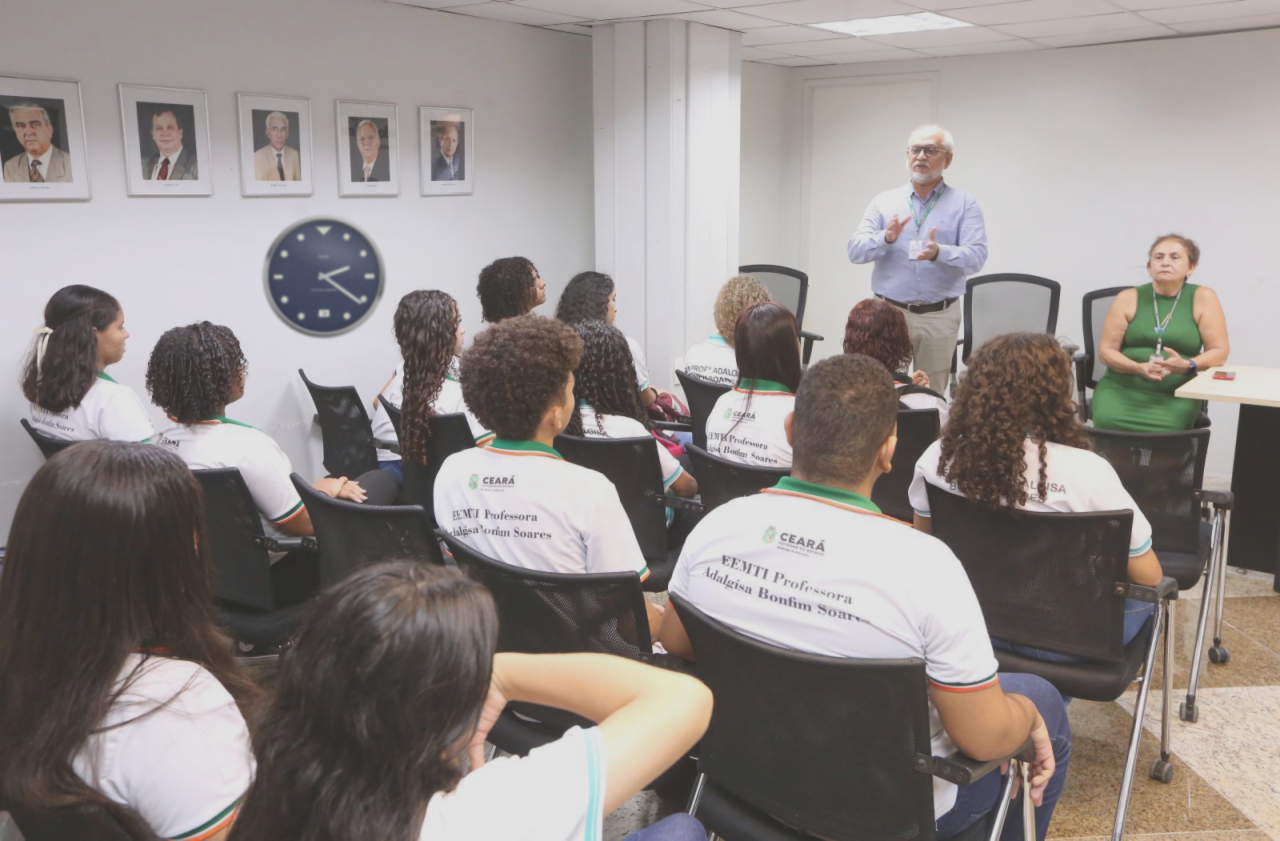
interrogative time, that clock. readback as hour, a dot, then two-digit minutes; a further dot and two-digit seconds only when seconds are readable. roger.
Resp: 2.21
